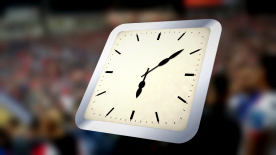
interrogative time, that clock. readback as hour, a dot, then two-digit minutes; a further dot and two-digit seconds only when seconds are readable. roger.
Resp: 6.08
